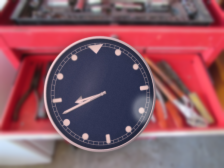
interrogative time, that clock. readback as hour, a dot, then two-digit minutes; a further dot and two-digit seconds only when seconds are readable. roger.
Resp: 8.42
